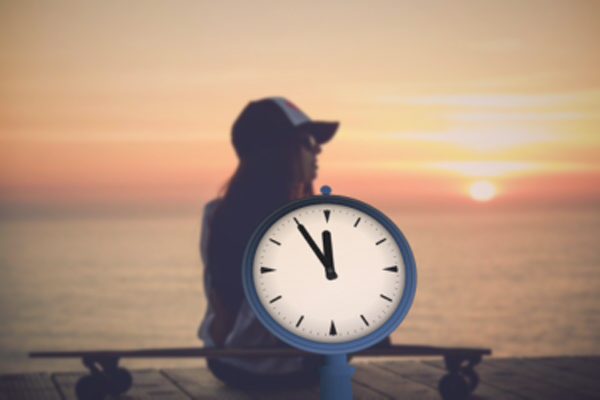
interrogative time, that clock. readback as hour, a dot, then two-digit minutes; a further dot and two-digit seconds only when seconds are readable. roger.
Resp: 11.55
